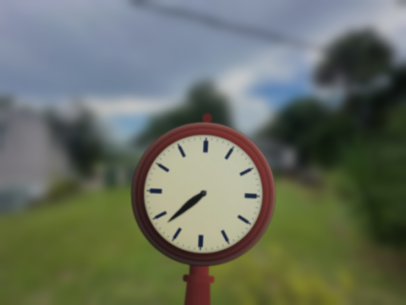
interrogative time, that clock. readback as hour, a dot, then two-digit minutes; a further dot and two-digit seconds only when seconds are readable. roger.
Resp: 7.38
